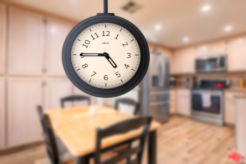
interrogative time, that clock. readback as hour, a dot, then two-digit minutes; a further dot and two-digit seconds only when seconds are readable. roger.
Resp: 4.45
